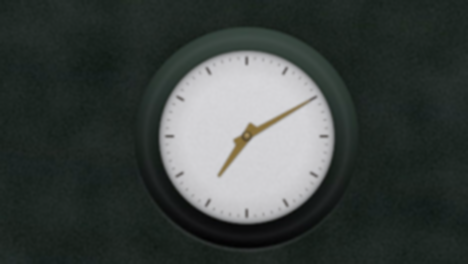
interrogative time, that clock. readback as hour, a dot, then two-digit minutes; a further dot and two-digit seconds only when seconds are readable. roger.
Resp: 7.10
